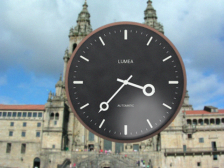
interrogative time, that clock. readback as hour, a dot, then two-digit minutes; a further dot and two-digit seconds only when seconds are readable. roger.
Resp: 3.37
